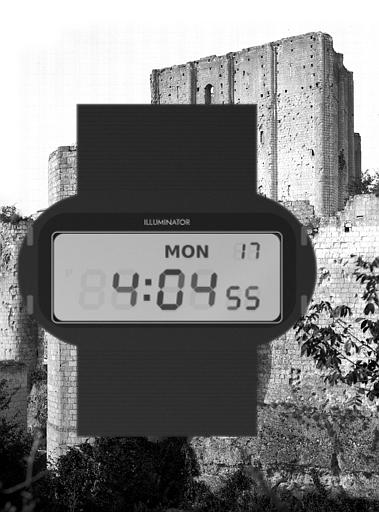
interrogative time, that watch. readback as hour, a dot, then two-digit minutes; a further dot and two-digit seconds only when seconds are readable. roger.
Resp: 4.04.55
